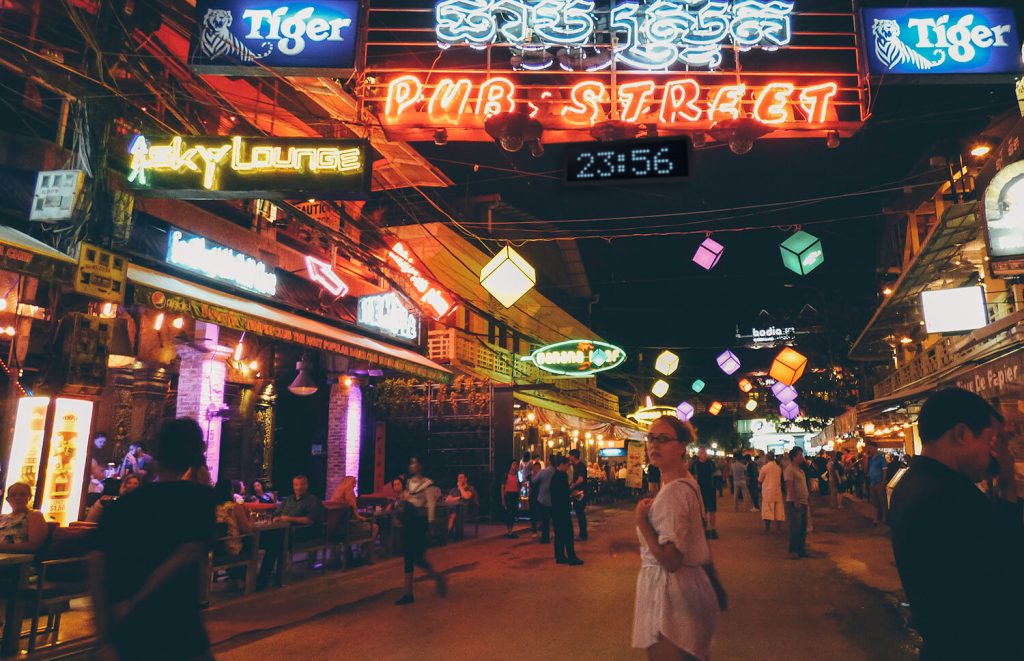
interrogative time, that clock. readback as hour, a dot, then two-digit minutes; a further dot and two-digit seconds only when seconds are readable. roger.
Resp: 23.56
